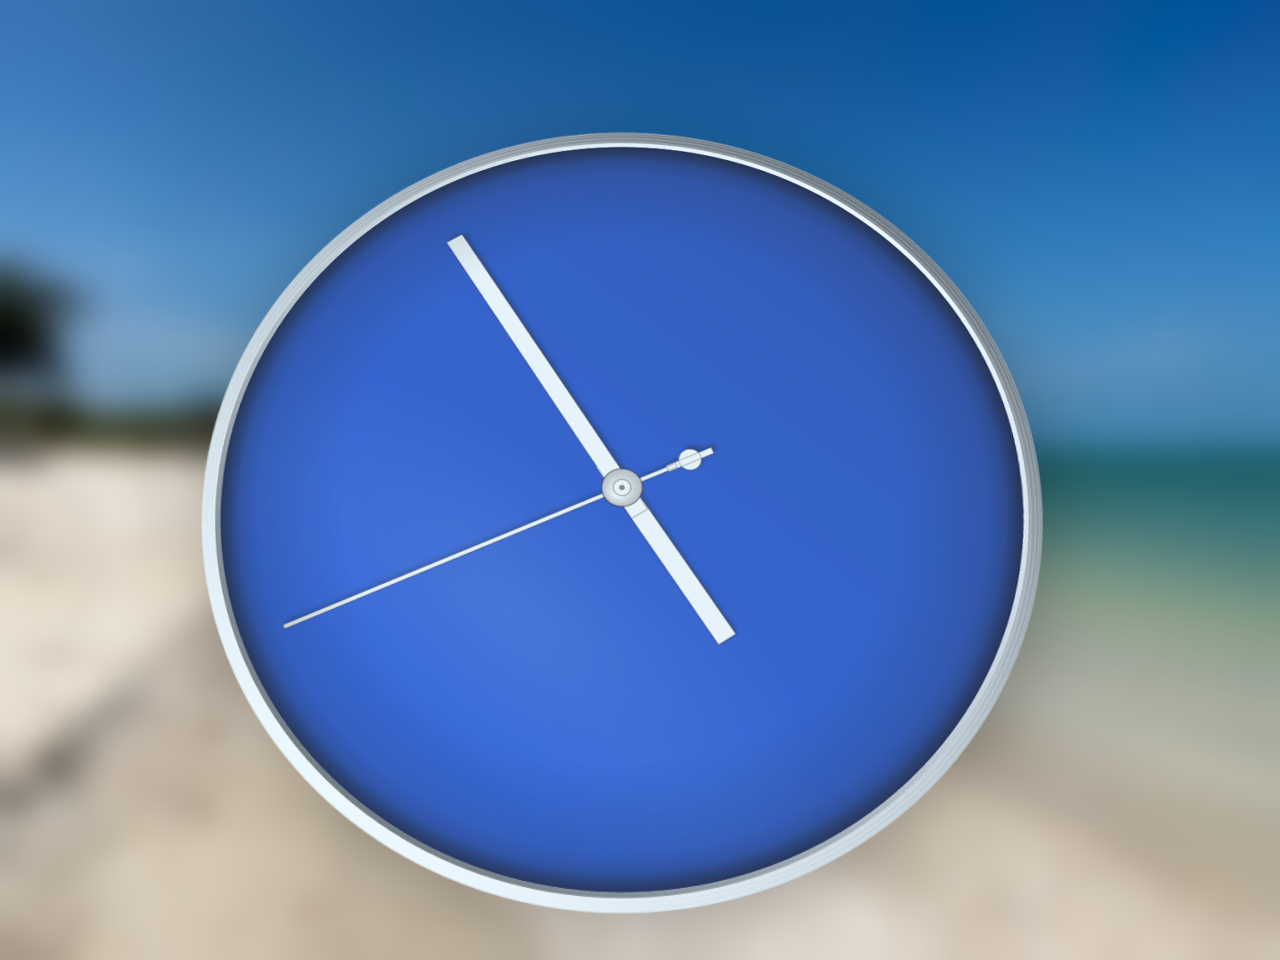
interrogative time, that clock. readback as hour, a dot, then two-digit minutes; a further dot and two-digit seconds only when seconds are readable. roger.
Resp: 4.54.41
